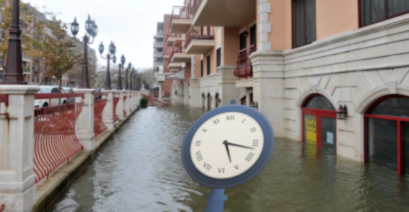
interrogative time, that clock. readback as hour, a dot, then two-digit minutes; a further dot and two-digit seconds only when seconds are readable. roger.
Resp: 5.17
